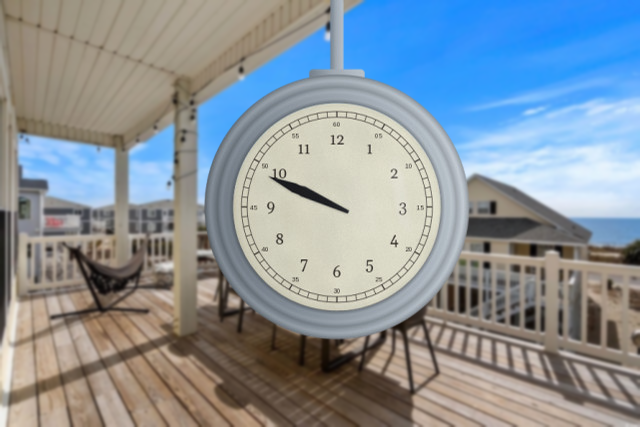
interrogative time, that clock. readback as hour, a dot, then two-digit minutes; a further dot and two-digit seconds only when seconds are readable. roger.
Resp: 9.49
